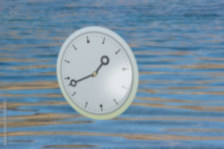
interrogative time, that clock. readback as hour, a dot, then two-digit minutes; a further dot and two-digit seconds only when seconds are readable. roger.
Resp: 1.43
